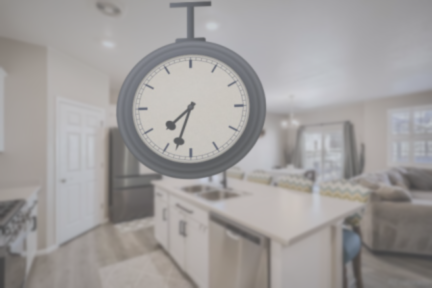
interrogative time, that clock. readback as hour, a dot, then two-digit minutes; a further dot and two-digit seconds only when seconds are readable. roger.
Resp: 7.33
